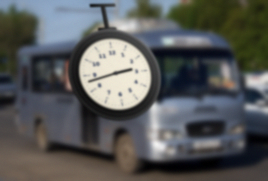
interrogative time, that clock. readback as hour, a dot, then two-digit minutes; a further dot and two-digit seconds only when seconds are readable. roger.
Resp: 2.43
